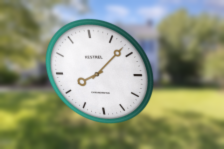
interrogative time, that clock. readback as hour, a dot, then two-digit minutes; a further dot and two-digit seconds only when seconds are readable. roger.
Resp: 8.08
